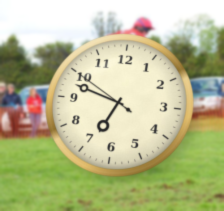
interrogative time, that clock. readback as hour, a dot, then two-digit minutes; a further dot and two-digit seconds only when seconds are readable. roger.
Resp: 6.47.50
